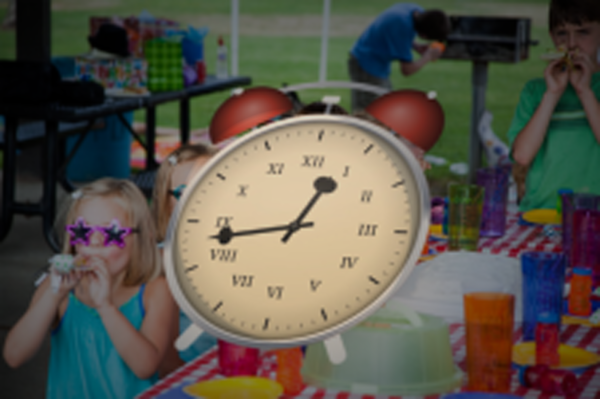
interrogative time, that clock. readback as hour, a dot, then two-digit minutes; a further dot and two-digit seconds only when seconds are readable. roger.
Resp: 12.43
